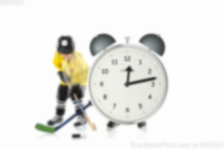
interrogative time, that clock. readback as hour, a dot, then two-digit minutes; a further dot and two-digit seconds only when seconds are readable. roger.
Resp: 12.13
